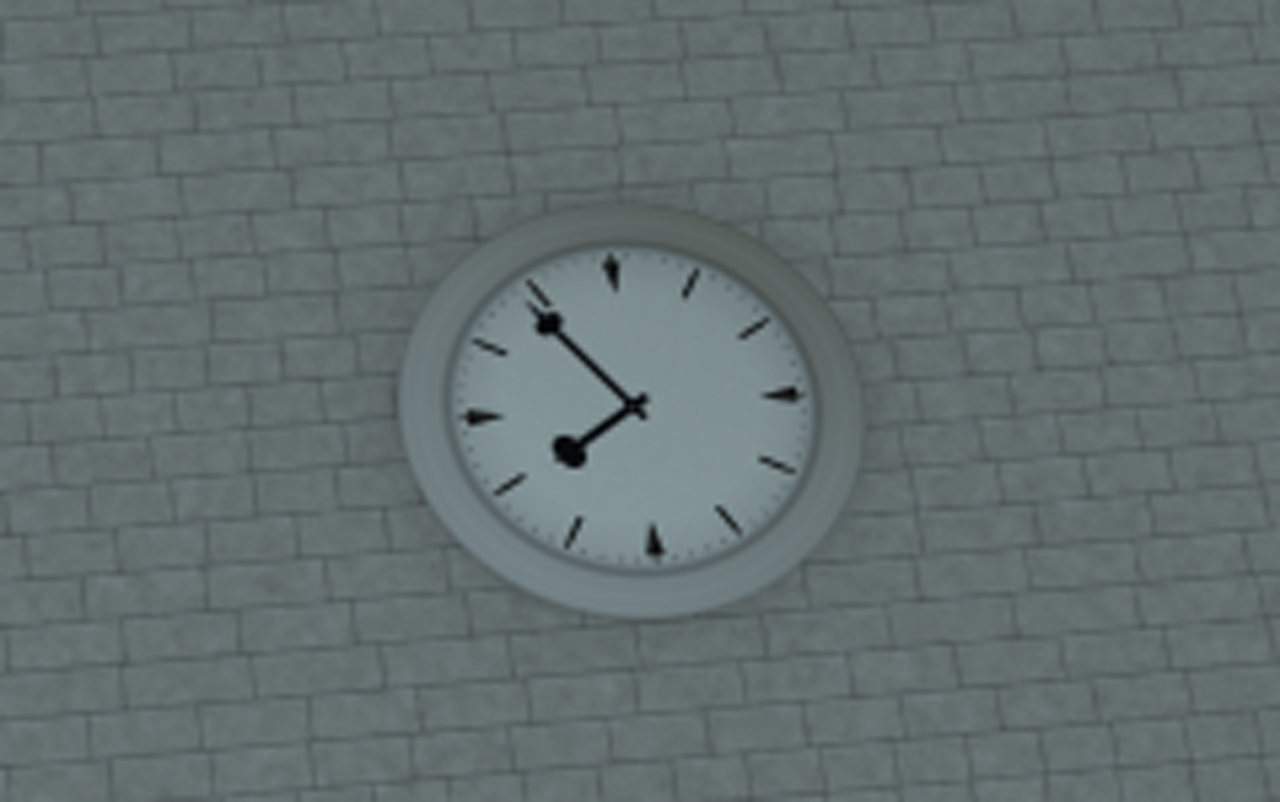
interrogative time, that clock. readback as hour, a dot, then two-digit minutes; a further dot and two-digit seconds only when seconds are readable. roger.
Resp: 7.54
